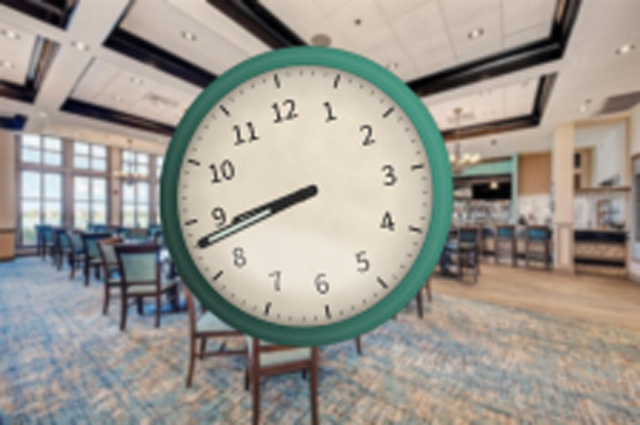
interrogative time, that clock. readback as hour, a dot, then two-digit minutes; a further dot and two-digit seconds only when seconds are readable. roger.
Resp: 8.43
